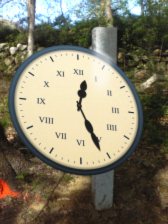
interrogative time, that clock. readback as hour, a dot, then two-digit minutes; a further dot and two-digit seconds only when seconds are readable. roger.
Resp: 12.26
